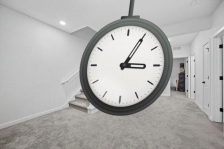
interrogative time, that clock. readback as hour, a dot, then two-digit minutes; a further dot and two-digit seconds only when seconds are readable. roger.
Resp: 3.05
